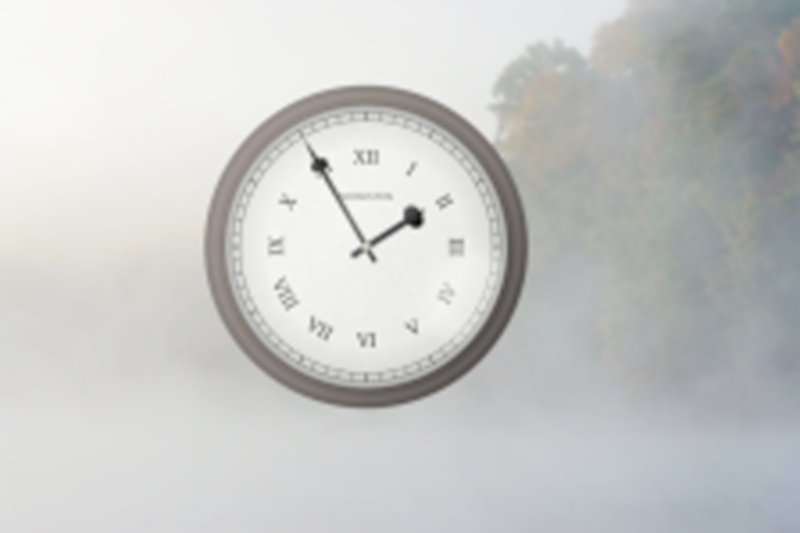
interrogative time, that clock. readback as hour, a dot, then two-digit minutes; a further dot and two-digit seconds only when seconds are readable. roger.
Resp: 1.55
